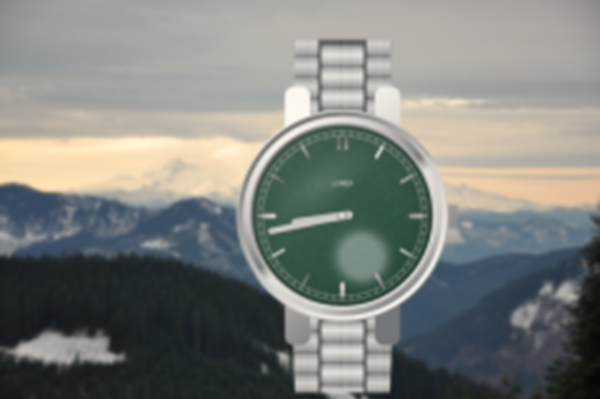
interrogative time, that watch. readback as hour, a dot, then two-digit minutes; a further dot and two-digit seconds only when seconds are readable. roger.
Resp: 8.43
